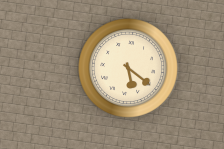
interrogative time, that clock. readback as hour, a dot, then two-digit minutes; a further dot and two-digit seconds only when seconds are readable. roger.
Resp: 5.20
